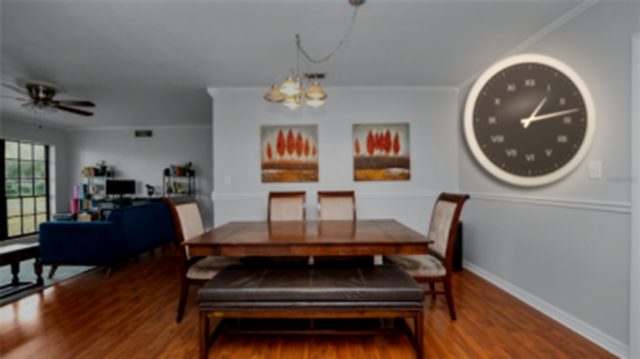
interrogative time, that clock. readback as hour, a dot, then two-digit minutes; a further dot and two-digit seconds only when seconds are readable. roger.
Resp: 1.13
